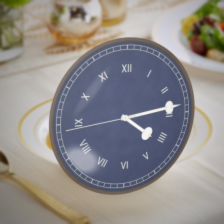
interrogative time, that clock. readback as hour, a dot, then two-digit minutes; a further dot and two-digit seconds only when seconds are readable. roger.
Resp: 4.13.44
